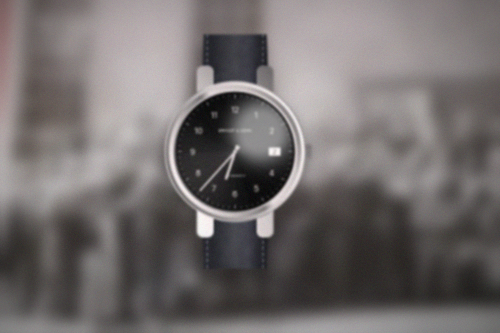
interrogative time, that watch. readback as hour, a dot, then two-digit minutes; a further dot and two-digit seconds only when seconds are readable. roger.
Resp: 6.37
